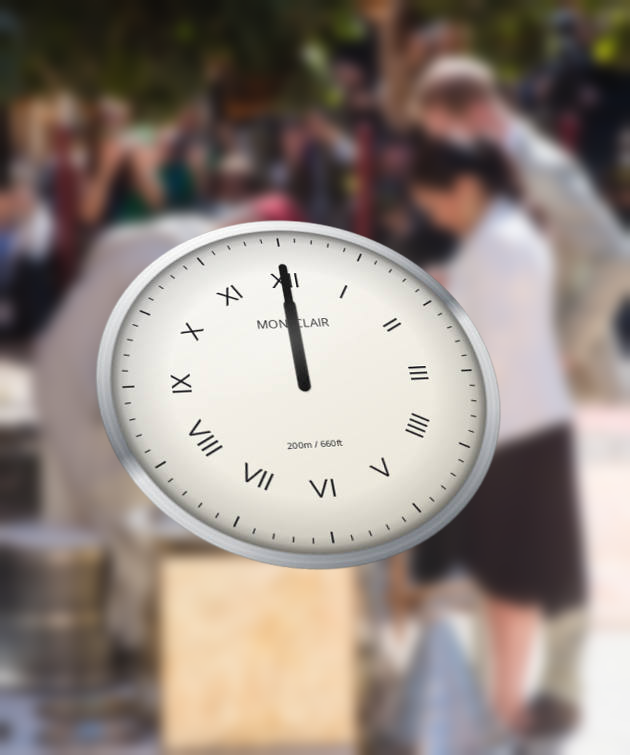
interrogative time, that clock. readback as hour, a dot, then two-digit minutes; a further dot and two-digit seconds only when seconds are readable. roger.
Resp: 12.00
